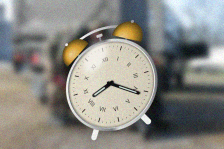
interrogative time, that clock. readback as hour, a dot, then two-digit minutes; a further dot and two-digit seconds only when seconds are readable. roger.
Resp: 8.21
